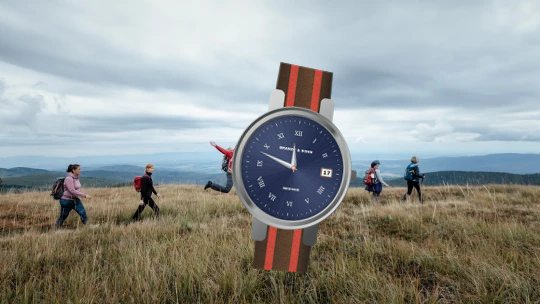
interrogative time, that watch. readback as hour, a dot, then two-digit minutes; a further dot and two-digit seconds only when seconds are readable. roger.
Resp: 11.48
